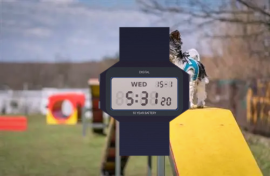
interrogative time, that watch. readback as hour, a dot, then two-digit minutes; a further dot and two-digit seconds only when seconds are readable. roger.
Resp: 5.31.20
